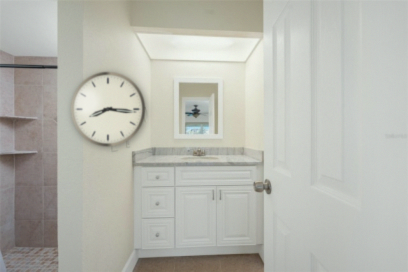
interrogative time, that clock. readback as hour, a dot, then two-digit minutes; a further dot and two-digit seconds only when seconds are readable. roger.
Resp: 8.16
